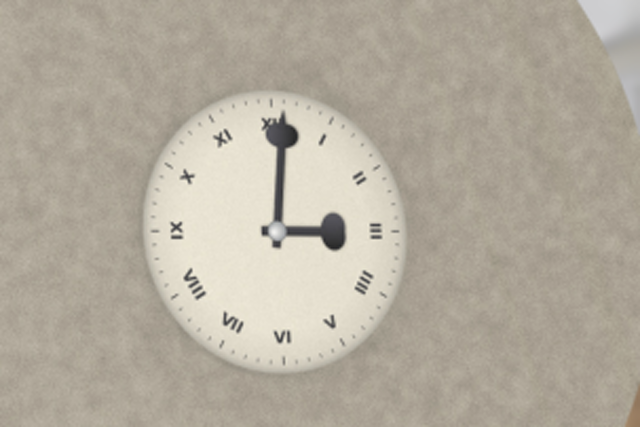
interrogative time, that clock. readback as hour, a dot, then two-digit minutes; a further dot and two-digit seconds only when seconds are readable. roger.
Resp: 3.01
